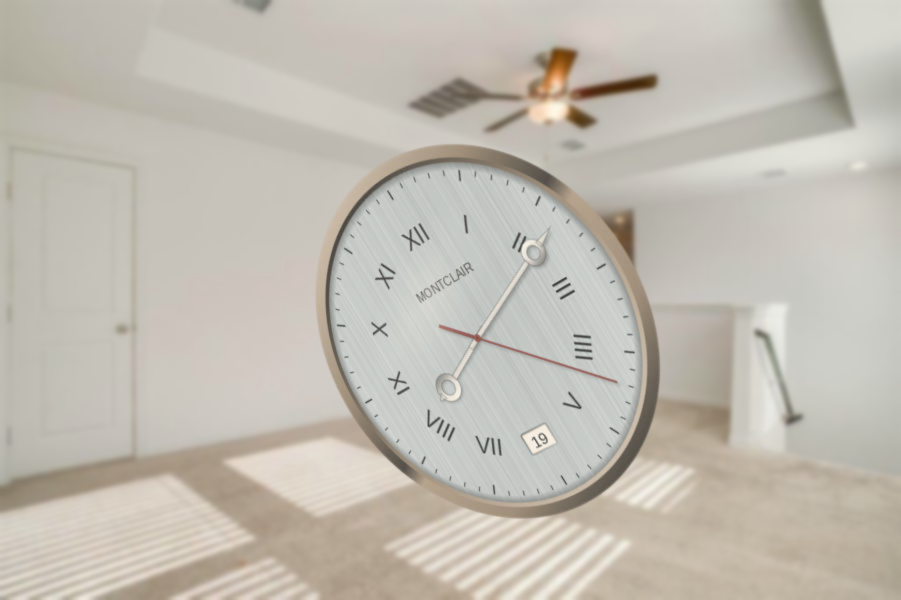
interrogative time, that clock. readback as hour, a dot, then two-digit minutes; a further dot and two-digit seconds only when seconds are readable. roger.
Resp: 8.11.22
